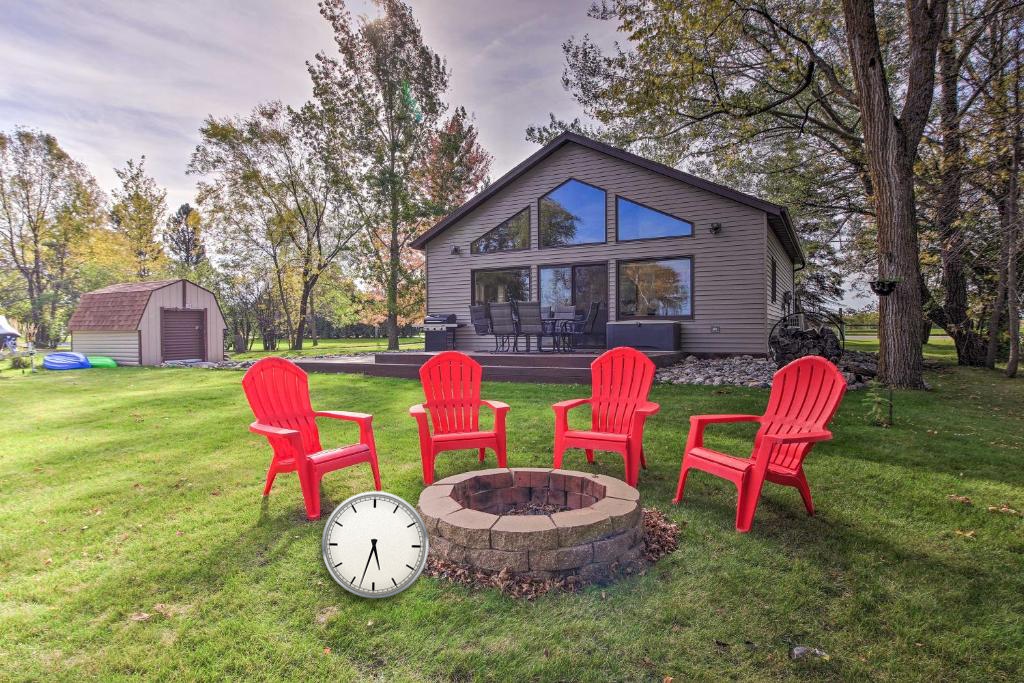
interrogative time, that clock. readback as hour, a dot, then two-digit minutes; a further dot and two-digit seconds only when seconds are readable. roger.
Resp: 5.33
